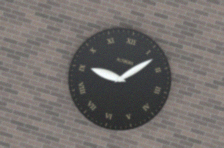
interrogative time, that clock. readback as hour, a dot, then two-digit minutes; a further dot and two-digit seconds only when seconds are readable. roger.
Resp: 9.07
